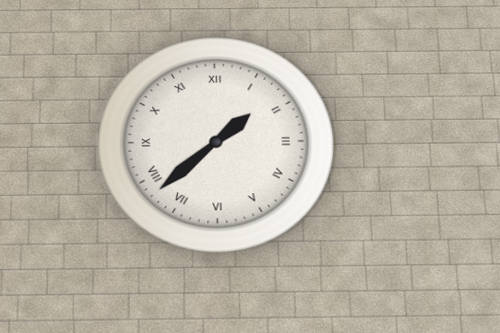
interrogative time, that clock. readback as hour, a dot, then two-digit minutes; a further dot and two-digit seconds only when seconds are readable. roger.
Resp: 1.38
